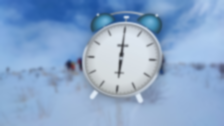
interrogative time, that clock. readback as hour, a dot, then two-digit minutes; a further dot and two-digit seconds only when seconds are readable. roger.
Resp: 6.00
